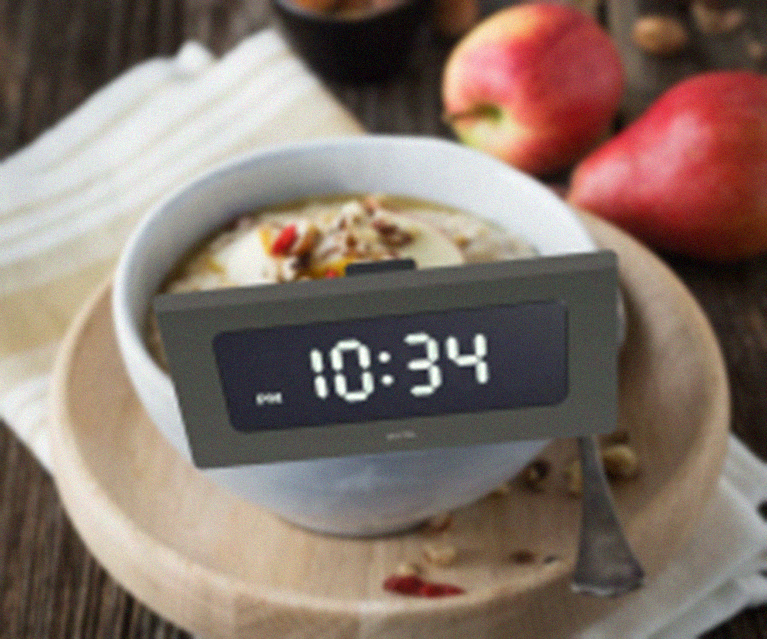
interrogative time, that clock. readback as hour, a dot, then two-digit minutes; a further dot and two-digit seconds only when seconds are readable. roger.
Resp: 10.34
